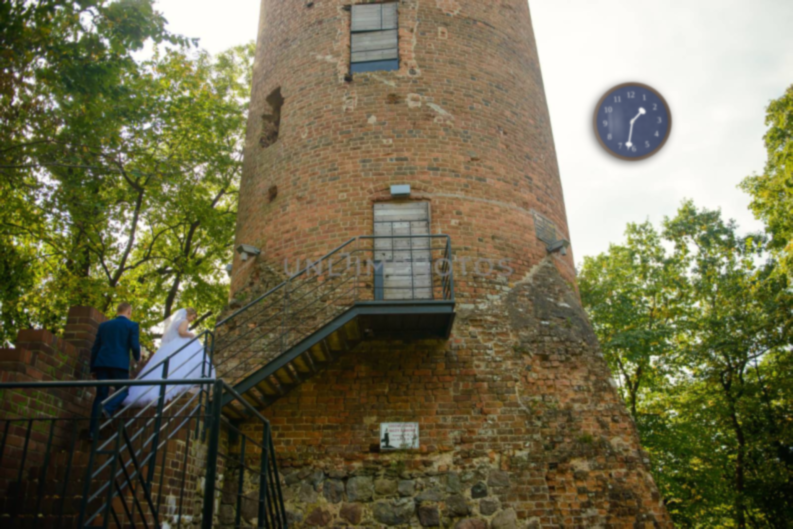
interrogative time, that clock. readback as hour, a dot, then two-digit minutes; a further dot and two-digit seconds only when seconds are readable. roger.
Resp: 1.32
